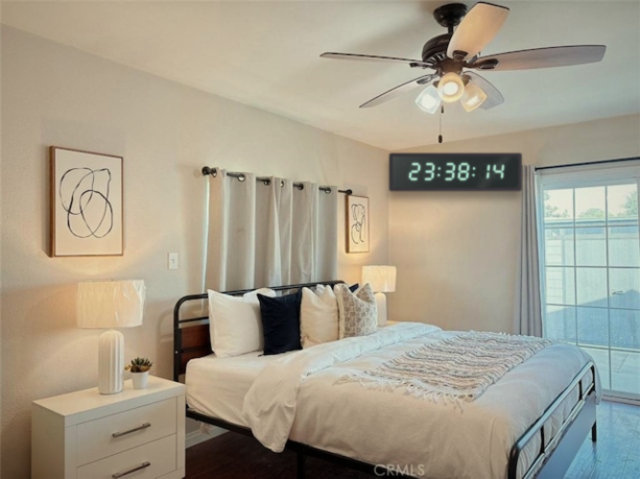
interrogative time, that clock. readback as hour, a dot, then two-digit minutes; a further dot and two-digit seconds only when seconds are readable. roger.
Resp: 23.38.14
